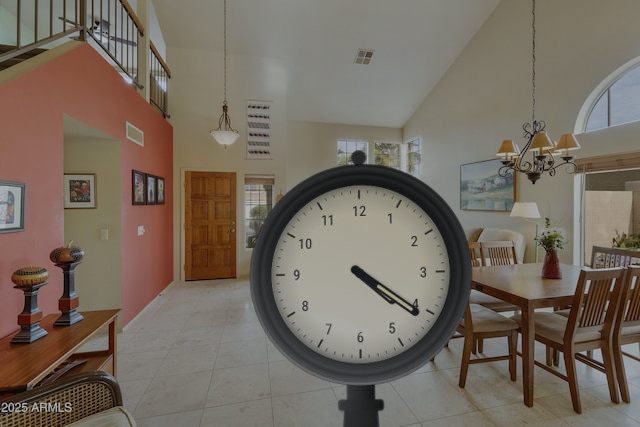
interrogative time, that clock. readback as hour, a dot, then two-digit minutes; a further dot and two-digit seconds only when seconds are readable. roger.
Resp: 4.21
